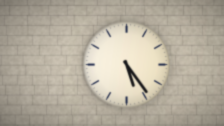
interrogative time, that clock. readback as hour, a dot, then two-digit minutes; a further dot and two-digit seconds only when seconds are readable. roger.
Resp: 5.24
